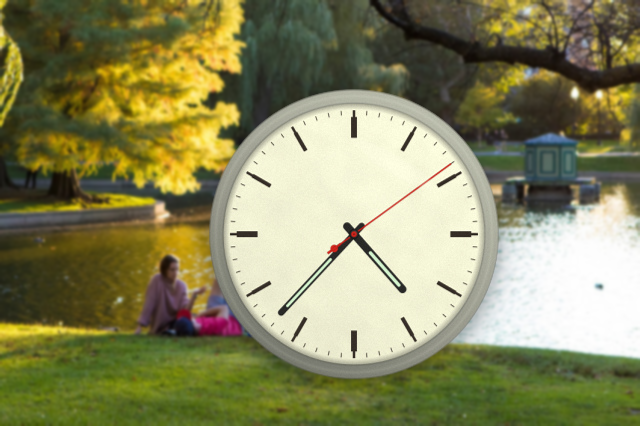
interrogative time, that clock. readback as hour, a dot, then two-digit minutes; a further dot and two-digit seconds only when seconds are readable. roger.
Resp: 4.37.09
